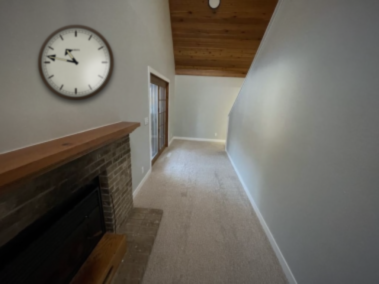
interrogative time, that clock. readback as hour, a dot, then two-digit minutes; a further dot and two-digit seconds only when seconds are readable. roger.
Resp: 10.47
